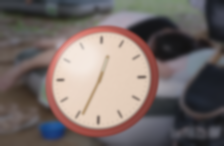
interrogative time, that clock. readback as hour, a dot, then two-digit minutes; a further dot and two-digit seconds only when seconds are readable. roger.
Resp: 12.34
